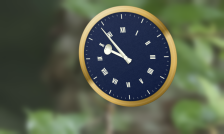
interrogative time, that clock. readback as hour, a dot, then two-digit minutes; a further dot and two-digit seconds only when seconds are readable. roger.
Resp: 9.54
